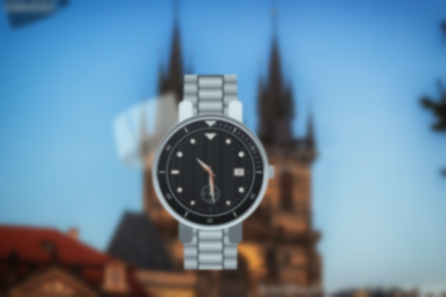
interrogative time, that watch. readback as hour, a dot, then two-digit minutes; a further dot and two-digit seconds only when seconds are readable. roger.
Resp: 10.29
